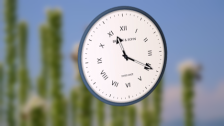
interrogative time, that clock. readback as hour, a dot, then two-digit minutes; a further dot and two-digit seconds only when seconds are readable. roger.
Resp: 11.20
